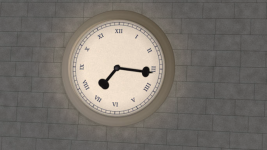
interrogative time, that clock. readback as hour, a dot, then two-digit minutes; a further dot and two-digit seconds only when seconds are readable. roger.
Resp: 7.16
